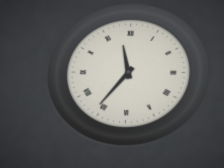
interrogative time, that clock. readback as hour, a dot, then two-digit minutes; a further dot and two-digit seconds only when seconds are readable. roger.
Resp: 11.36
